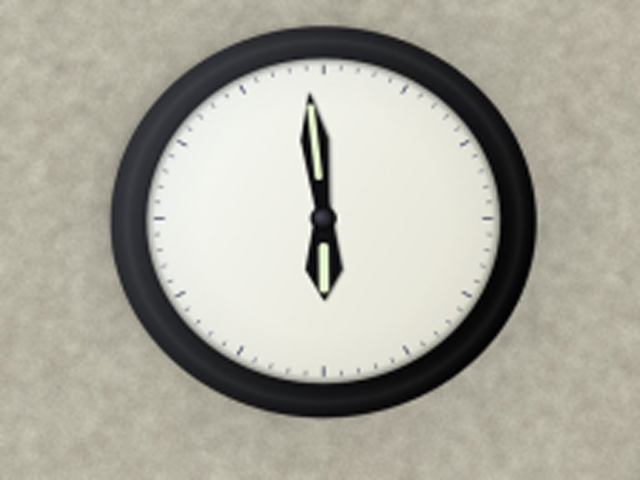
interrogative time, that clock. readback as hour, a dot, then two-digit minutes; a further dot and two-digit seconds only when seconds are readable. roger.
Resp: 5.59
